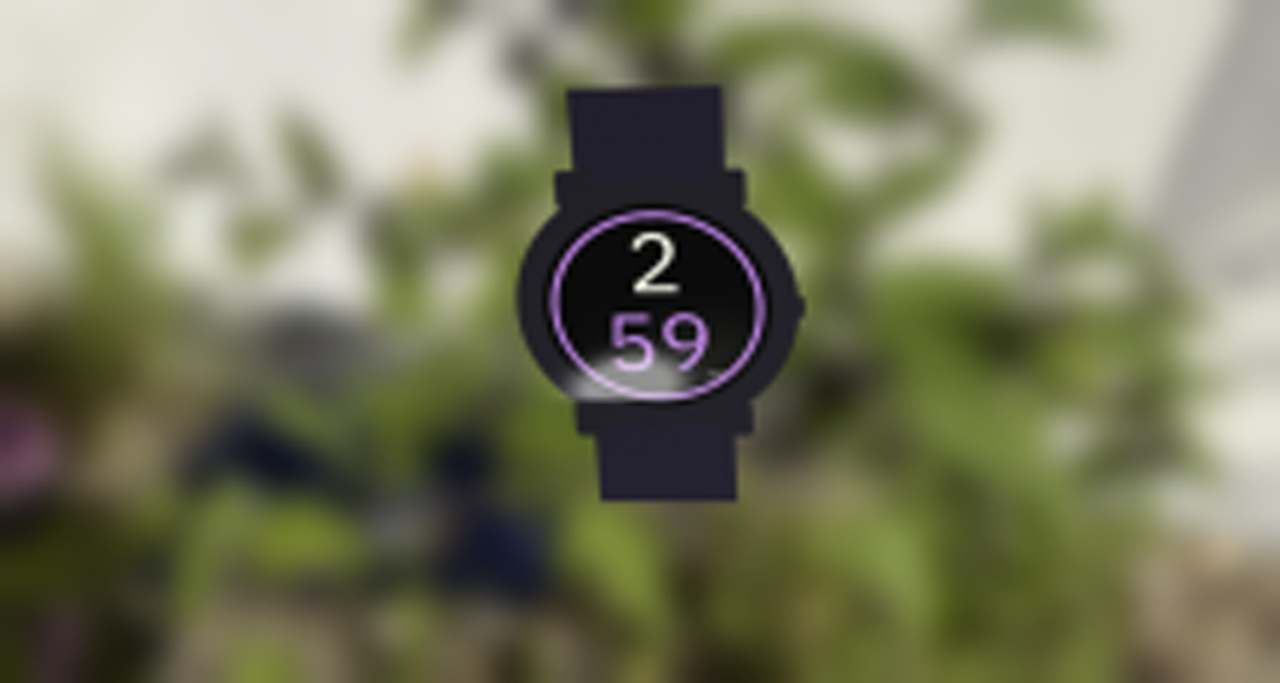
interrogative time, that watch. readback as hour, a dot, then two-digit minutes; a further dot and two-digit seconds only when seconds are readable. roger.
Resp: 2.59
